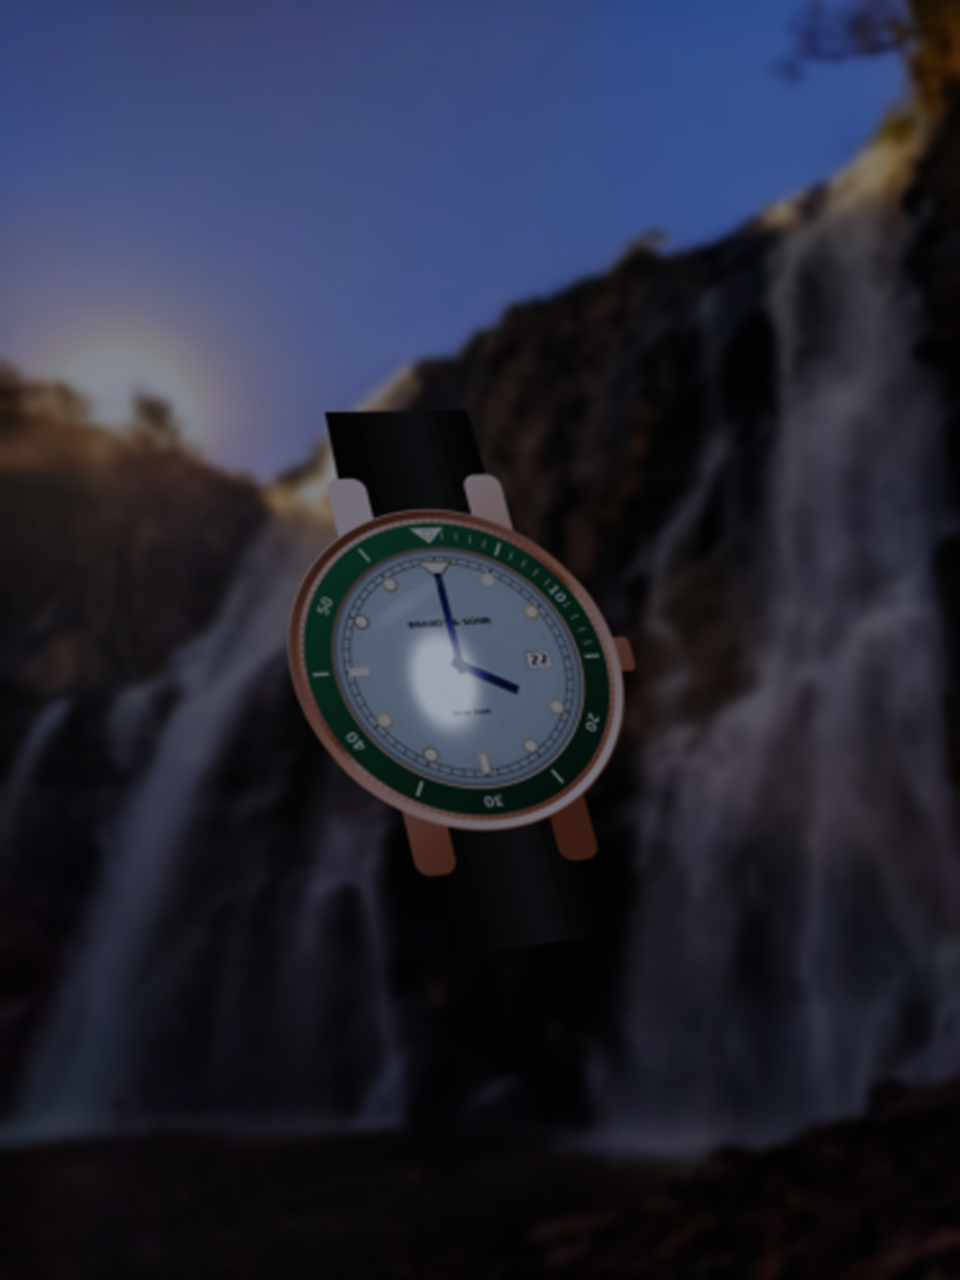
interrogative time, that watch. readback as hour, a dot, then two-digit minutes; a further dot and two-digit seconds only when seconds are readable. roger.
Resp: 4.00
